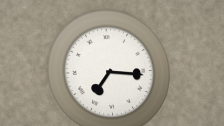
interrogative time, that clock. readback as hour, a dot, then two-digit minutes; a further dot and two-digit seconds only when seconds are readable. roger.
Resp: 7.16
